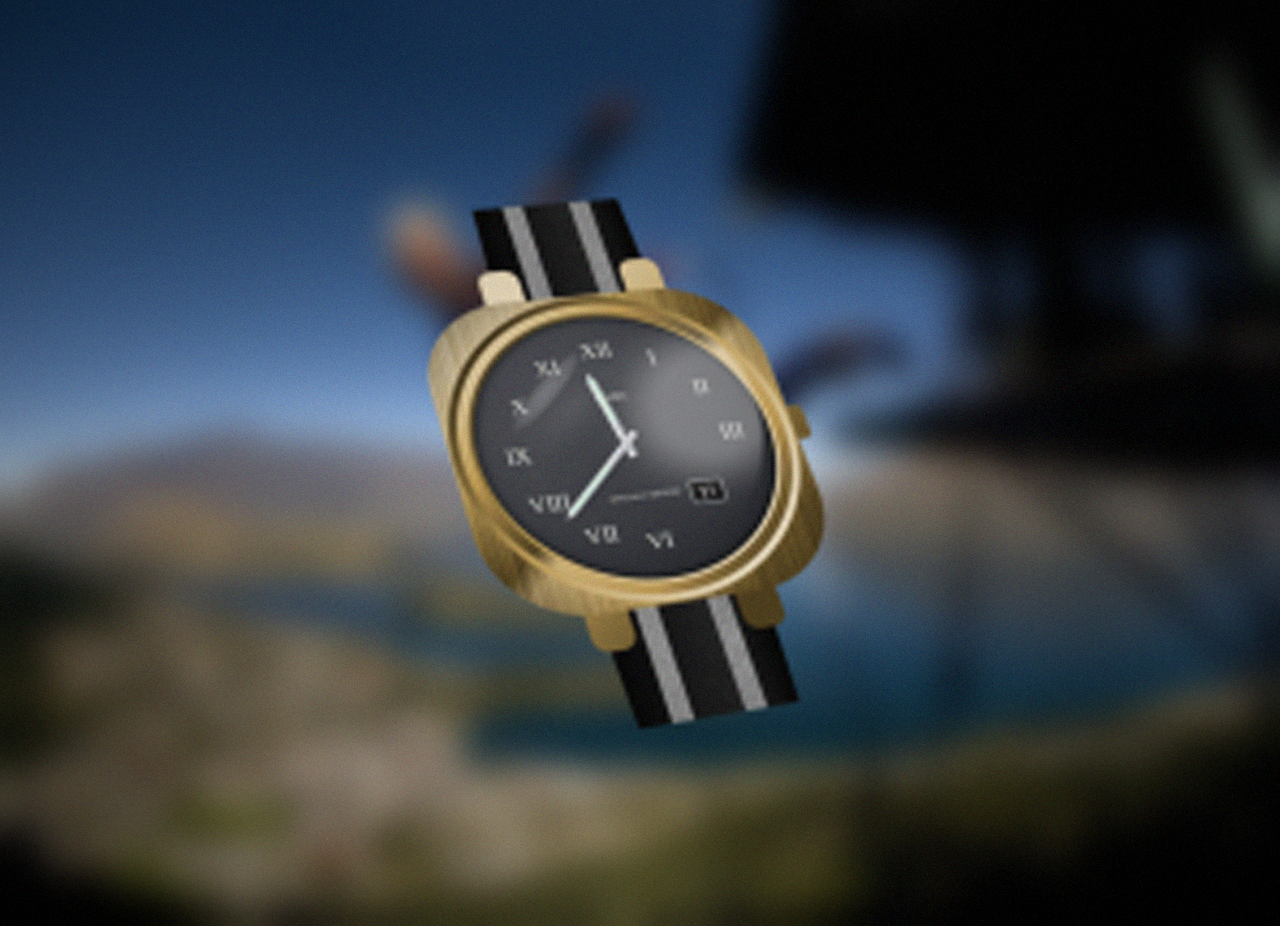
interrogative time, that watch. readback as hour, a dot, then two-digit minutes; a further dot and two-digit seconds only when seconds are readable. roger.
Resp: 11.38
